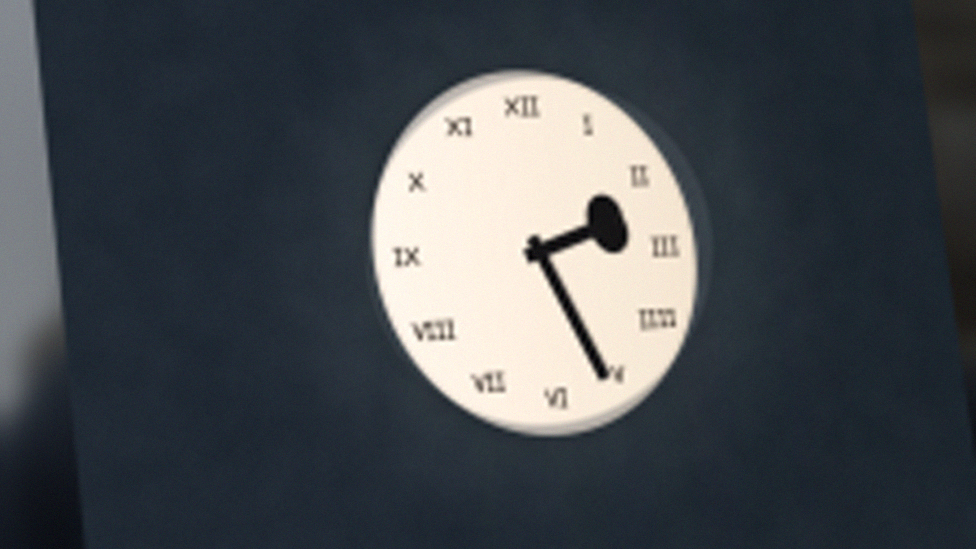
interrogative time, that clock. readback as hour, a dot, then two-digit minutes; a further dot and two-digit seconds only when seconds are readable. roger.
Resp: 2.26
